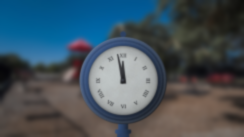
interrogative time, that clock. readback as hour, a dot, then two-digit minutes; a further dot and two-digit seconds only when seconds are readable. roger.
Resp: 11.58
